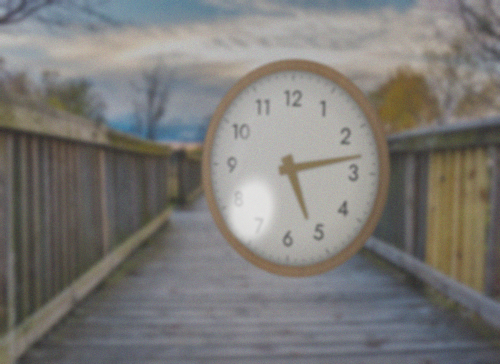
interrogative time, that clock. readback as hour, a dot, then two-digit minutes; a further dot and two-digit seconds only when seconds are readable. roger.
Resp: 5.13
